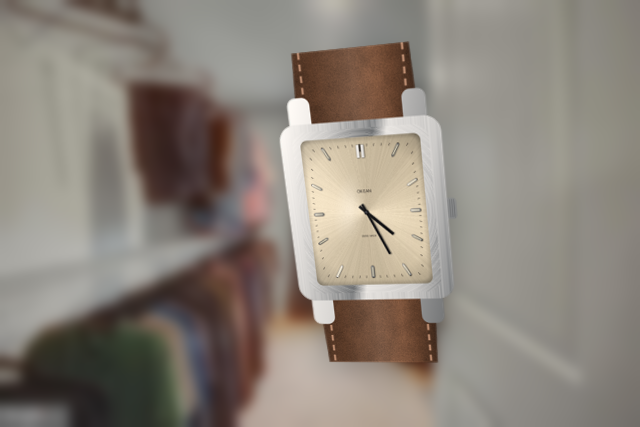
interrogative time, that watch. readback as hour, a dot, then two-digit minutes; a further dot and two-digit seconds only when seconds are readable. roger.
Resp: 4.26
